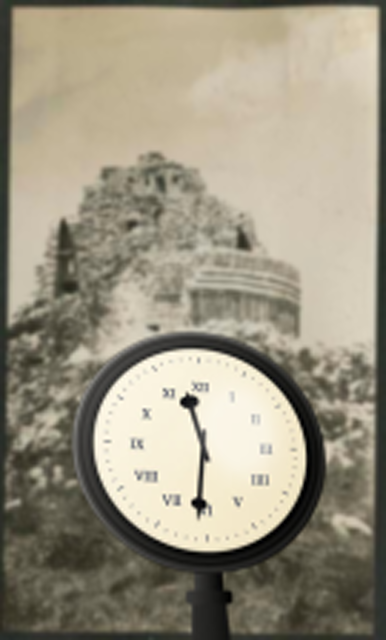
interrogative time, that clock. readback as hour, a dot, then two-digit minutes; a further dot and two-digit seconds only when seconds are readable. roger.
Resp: 11.31
